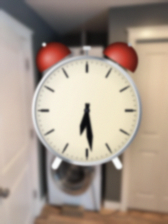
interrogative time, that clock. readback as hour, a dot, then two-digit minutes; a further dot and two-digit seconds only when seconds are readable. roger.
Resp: 6.29
